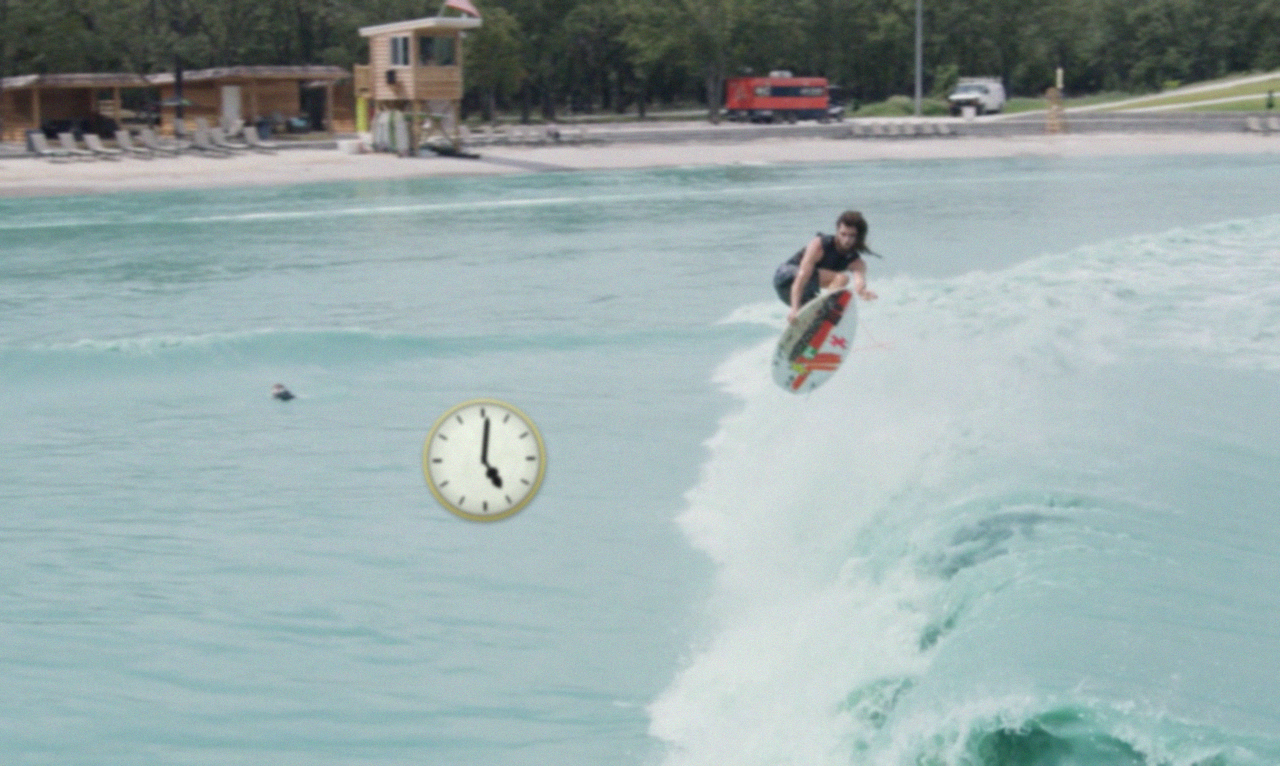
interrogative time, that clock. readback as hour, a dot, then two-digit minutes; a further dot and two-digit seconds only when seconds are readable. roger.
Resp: 5.01
